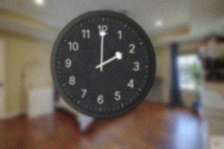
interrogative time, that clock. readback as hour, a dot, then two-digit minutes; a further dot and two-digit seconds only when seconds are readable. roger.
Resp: 2.00
